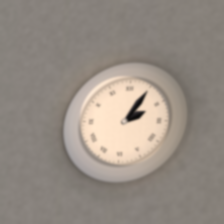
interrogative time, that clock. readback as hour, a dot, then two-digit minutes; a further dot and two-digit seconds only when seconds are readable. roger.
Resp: 2.05
